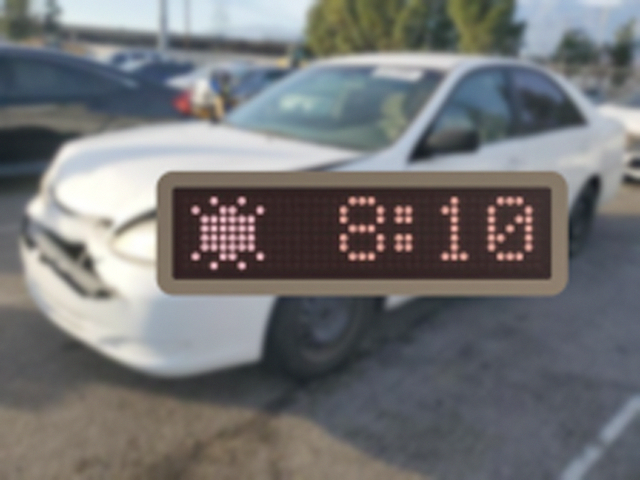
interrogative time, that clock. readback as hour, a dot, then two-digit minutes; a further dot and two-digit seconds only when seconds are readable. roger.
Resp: 8.10
